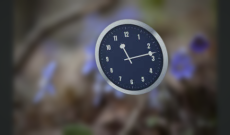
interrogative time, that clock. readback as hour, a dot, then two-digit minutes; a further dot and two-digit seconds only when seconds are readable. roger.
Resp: 11.13
